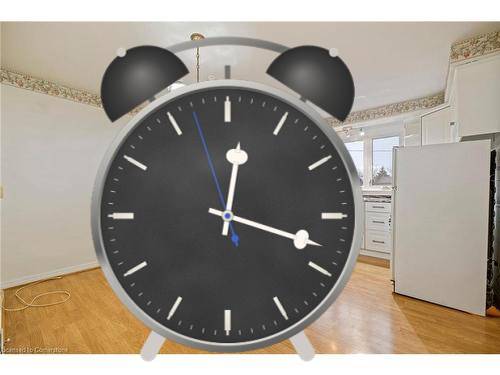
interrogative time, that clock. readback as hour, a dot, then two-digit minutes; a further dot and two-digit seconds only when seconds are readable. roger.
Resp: 12.17.57
